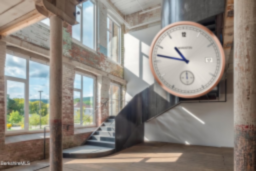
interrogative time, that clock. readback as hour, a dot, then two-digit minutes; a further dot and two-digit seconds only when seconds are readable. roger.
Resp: 10.47
